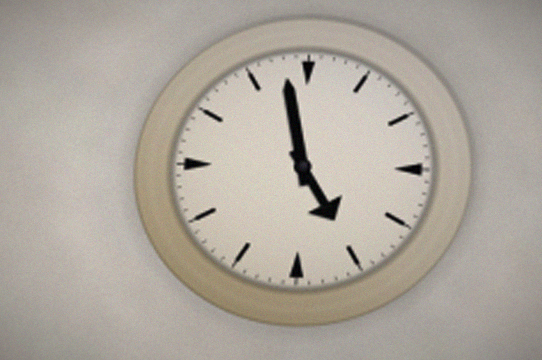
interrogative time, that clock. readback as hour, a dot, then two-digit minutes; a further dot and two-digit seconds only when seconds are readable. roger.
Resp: 4.58
